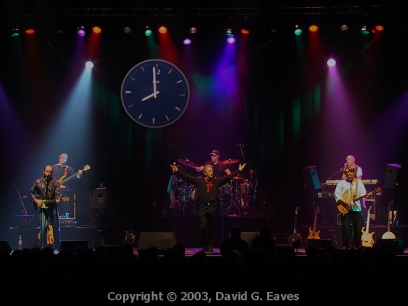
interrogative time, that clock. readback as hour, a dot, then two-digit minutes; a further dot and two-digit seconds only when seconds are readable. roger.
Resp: 7.59
